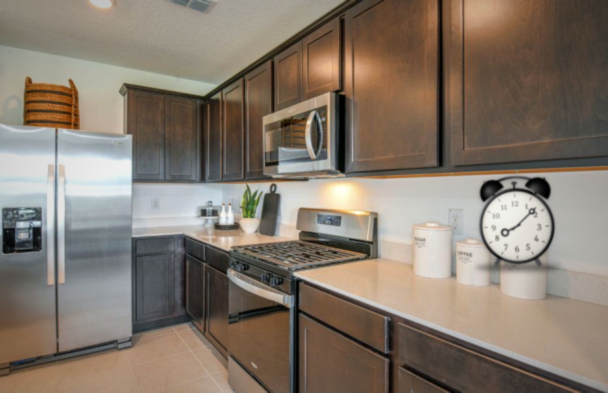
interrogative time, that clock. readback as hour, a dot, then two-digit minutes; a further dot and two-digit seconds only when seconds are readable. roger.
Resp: 8.08
